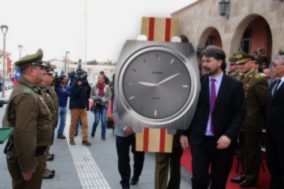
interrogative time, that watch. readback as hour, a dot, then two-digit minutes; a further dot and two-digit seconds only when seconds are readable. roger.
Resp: 9.10
